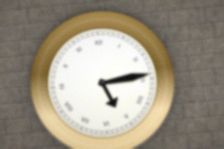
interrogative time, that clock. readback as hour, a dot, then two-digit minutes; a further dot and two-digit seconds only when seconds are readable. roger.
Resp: 5.14
